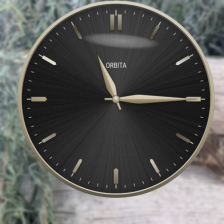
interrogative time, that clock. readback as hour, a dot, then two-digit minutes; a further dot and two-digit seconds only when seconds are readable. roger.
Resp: 11.15
